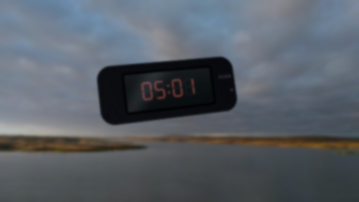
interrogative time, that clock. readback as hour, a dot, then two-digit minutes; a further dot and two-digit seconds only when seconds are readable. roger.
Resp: 5.01
